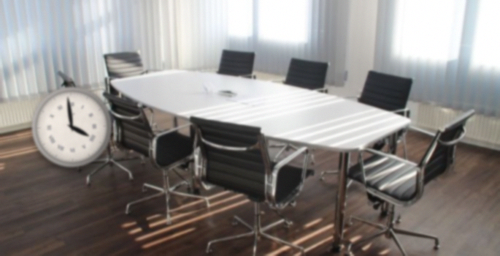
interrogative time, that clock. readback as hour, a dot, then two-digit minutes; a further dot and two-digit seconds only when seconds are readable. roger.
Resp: 3.59
